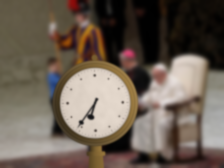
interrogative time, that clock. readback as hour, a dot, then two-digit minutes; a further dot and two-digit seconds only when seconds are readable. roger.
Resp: 6.36
